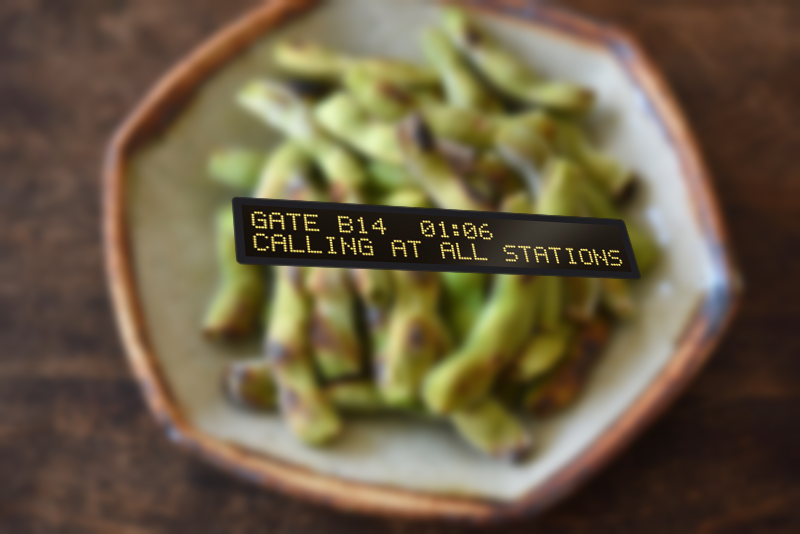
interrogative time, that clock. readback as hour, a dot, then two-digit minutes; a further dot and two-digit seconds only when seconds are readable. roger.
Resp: 1.06
